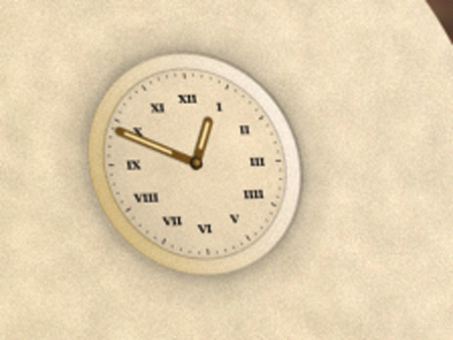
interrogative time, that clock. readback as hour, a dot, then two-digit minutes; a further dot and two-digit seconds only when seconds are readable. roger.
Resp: 12.49
